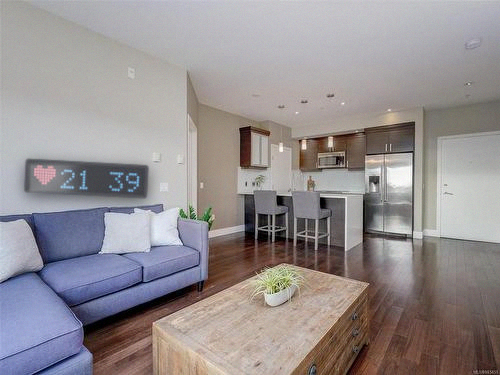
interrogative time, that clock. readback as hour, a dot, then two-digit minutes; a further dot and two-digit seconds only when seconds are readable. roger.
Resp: 21.39
